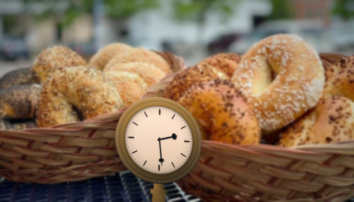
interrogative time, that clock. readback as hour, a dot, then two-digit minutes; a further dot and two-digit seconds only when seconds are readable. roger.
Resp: 2.29
